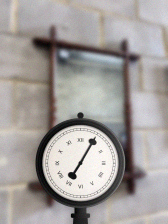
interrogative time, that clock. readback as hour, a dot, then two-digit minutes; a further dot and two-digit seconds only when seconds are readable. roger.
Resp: 7.05
